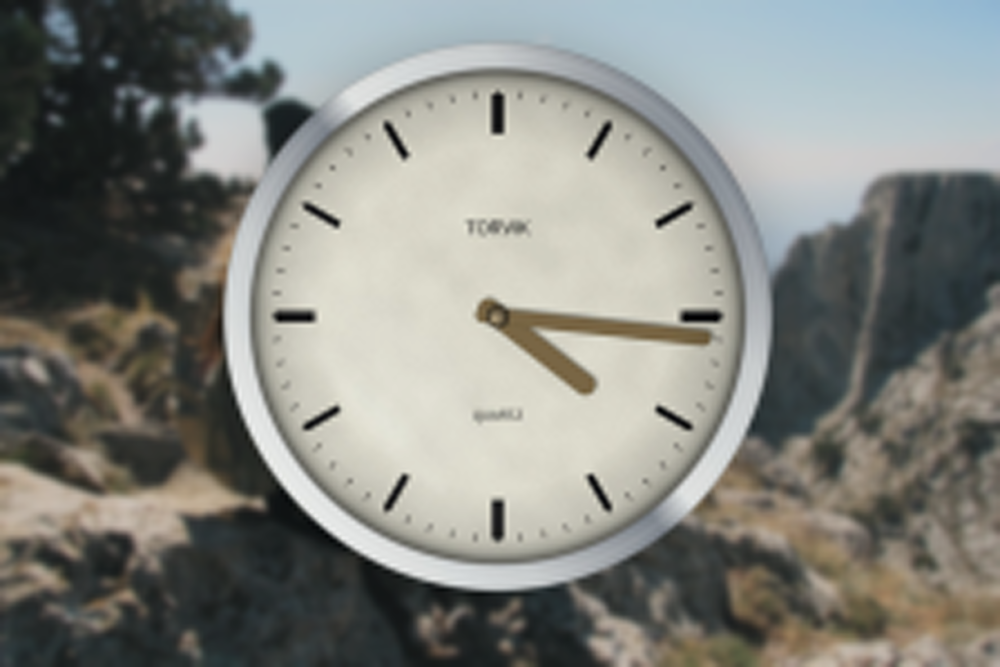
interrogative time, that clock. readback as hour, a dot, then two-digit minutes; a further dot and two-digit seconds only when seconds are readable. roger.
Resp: 4.16
